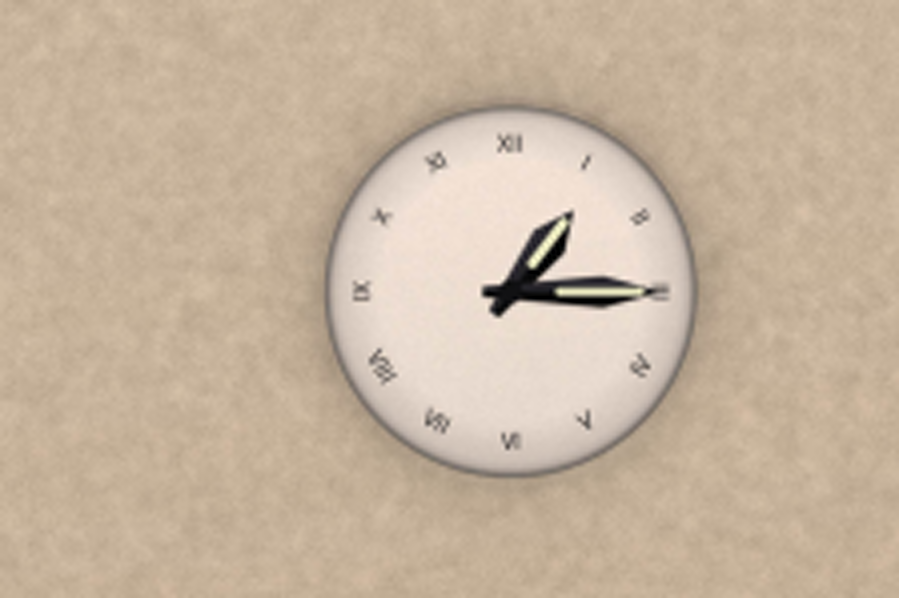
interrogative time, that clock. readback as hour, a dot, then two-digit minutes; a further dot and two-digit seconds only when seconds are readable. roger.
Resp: 1.15
